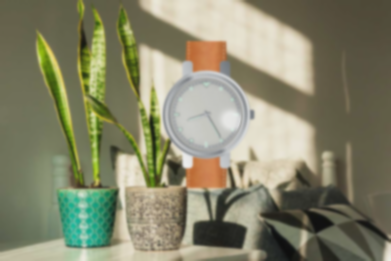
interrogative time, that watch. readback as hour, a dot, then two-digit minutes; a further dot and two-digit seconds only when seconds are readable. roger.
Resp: 8.25
